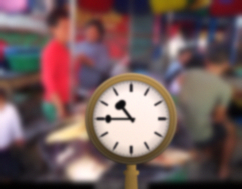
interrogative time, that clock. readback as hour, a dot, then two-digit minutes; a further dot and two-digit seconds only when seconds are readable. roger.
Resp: 10.45
